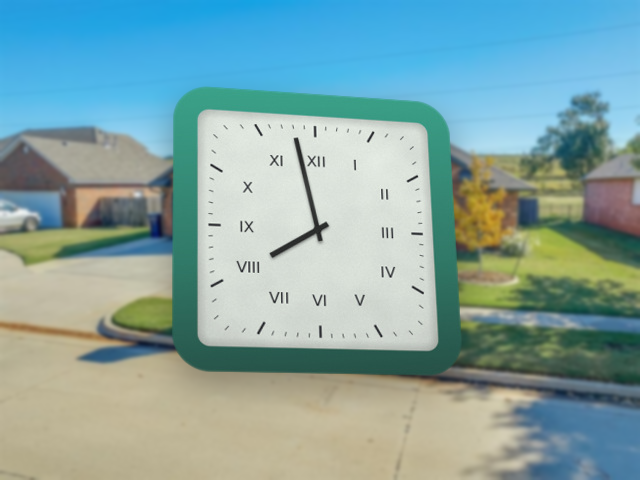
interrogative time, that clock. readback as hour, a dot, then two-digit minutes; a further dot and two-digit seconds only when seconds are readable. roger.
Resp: 7.58
